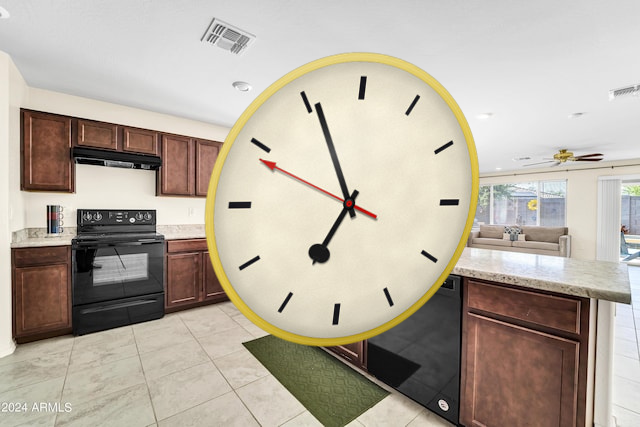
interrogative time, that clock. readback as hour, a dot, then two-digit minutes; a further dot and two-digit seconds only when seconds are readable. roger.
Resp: 6.55.49
